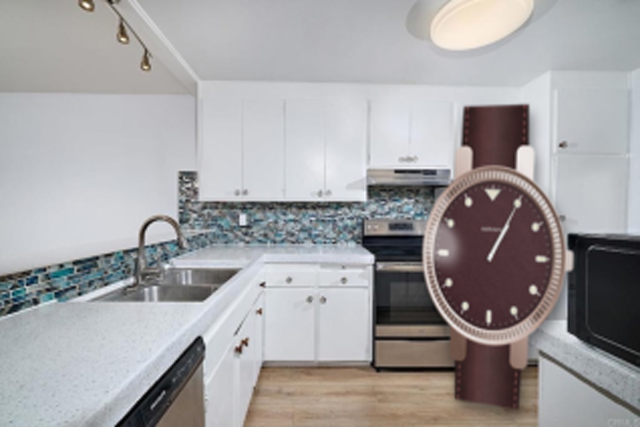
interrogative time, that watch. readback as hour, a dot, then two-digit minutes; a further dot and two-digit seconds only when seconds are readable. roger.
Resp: 1.05
